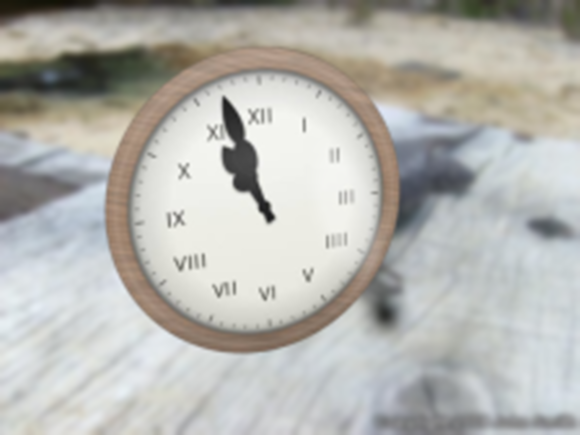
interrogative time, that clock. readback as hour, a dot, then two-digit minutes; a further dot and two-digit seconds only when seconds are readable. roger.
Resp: 10.57
